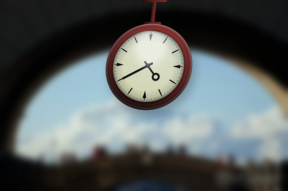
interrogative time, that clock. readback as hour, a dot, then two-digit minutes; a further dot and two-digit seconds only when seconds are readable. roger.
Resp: 4.40
